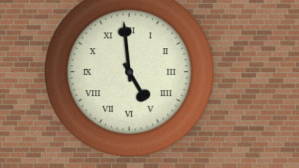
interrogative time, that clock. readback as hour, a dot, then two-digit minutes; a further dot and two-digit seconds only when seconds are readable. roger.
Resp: 4.59
